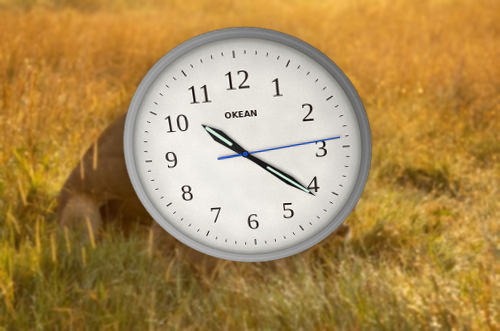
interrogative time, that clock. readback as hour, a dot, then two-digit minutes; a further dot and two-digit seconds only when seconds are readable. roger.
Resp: 10.21.14
